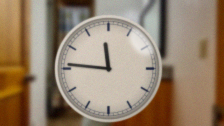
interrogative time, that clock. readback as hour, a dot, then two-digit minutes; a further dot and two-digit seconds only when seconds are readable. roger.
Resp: 11.46
